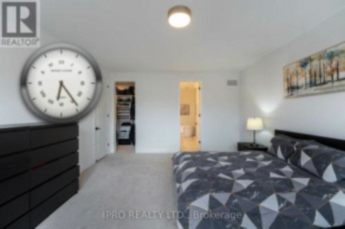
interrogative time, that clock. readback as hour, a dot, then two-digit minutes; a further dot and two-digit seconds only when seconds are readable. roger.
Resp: 6.24
